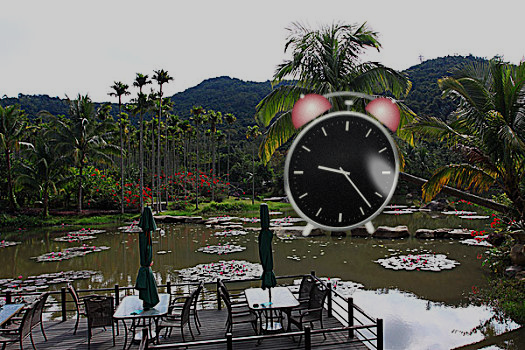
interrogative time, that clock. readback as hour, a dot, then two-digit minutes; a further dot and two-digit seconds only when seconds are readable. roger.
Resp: 9.23
